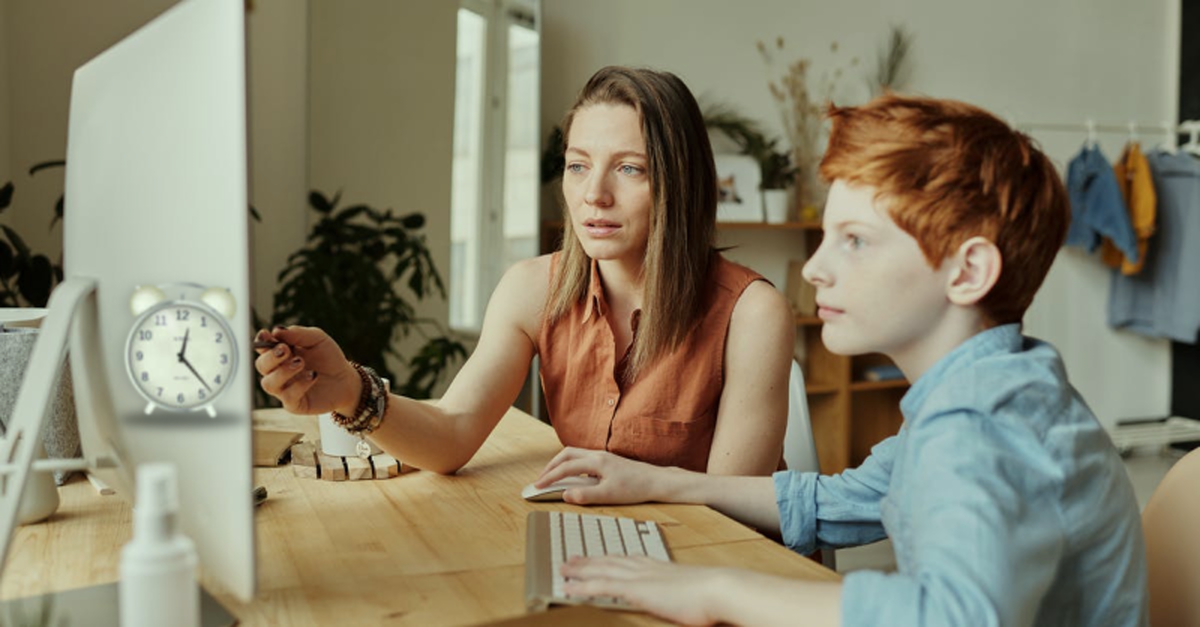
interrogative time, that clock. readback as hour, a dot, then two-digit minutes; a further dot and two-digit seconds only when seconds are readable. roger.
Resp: 12.23
